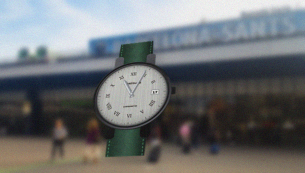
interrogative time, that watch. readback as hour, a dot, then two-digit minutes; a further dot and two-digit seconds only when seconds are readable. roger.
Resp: 11.04
